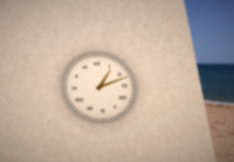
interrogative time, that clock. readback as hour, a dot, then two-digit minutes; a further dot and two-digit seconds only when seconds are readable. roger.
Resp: 1.12
